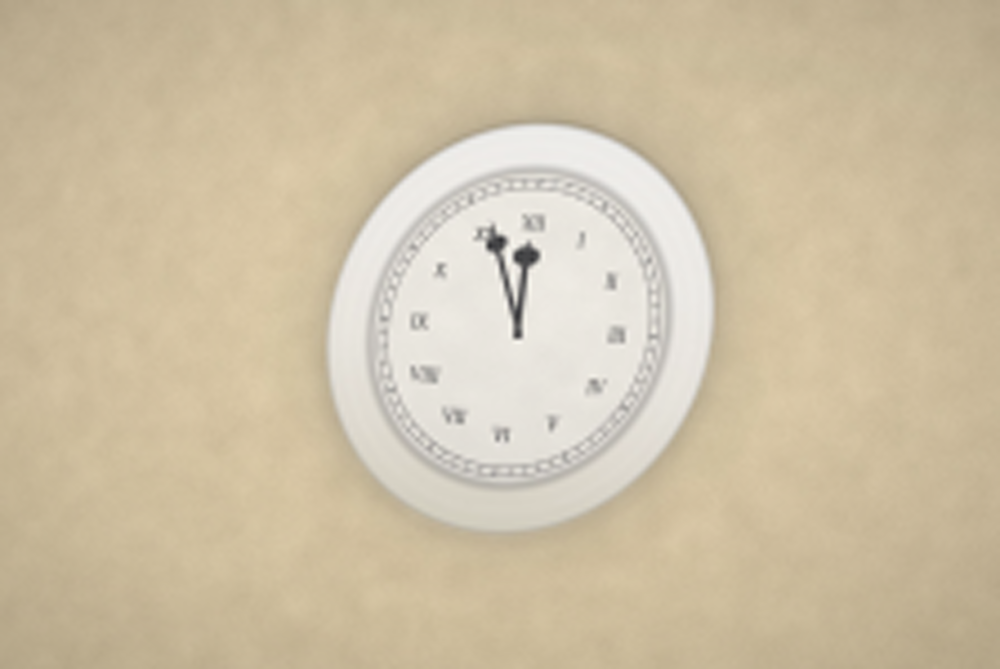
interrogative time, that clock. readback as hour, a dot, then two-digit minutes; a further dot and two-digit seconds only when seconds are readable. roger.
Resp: 11.56
